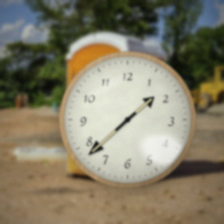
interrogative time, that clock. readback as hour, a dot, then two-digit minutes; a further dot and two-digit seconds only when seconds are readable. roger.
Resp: 1.38
